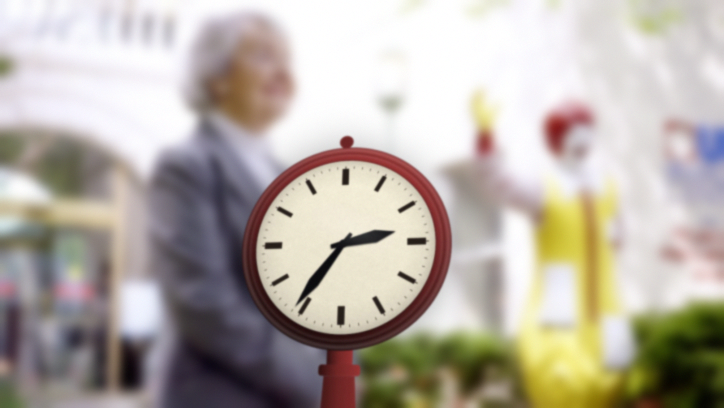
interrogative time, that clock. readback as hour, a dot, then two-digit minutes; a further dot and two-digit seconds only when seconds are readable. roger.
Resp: 2.36
